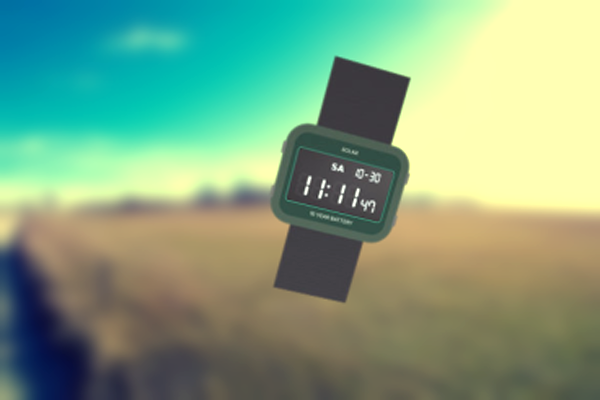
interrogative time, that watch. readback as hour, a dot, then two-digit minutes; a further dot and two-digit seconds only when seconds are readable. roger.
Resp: 11.11.47
